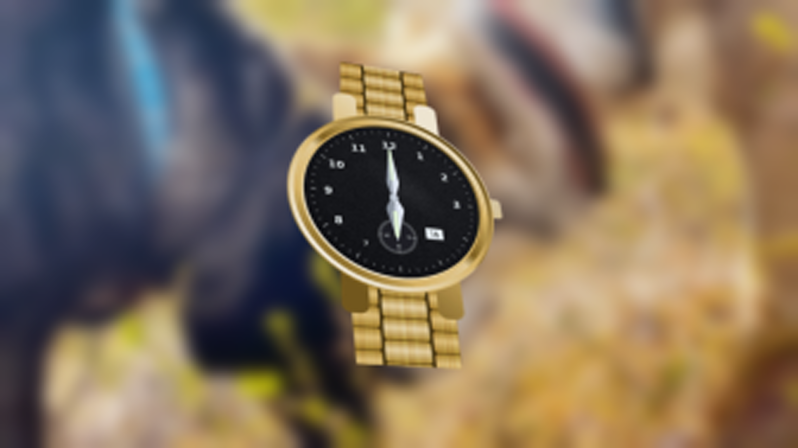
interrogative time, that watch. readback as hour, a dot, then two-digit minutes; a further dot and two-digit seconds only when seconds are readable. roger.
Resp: 6.00
